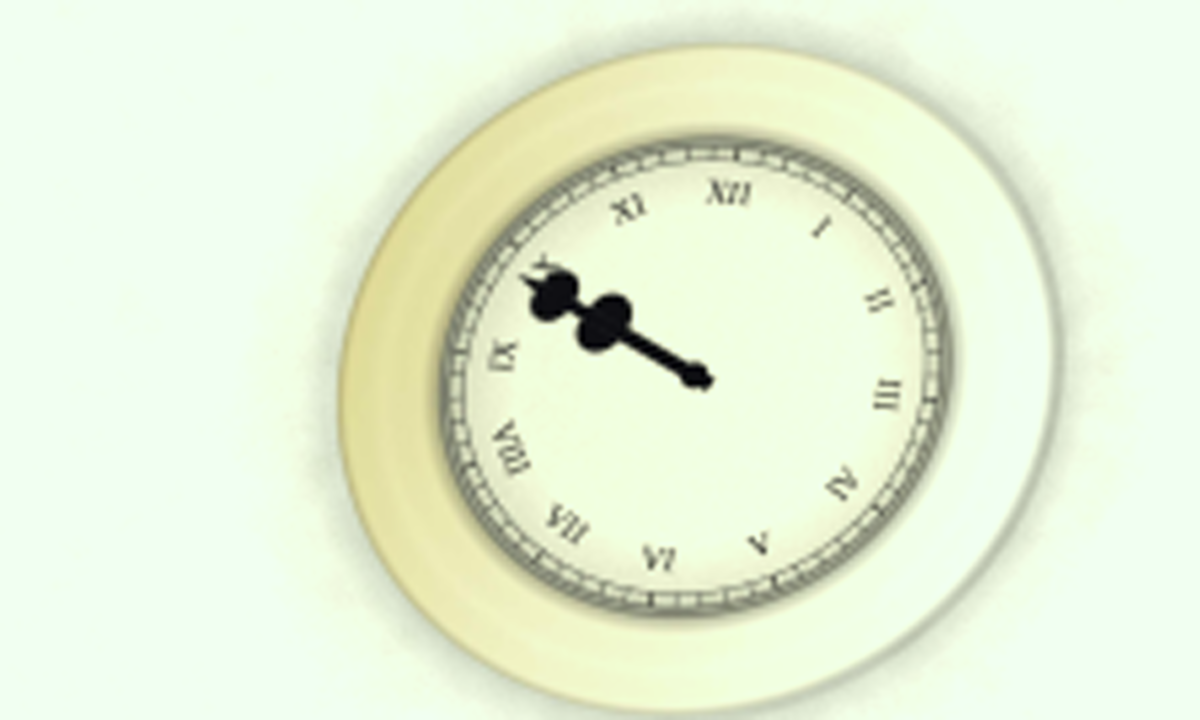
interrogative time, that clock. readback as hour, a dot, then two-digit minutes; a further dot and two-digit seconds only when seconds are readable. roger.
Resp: 9.49
